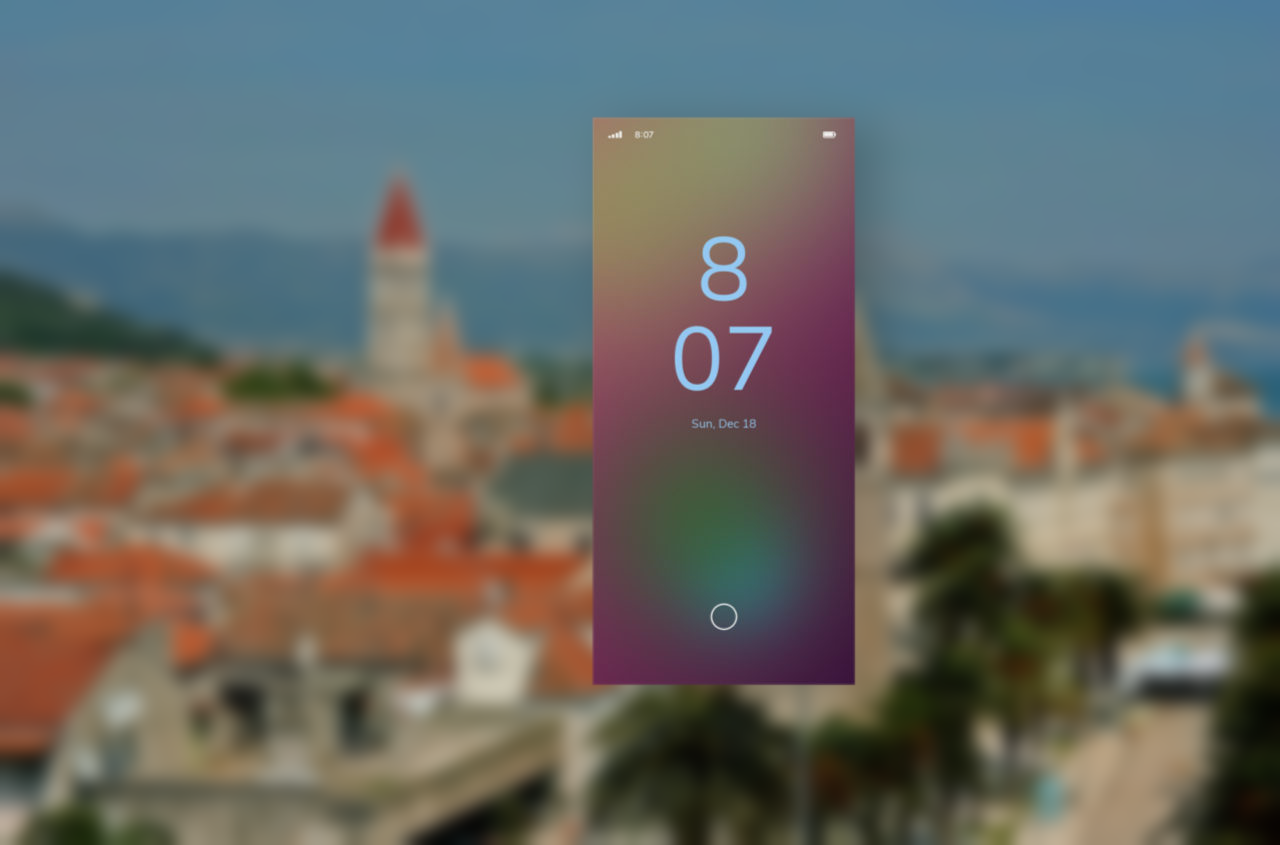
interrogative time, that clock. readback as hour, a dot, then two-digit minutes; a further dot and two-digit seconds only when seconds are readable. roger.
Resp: 8.07
